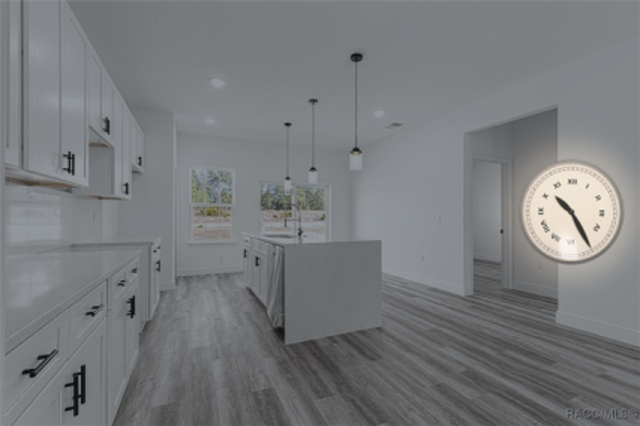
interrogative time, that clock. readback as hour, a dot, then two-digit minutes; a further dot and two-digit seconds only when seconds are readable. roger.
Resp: 10.25
